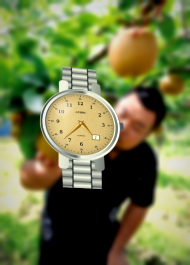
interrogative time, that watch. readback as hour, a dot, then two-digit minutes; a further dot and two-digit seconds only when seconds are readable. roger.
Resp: 4.37
